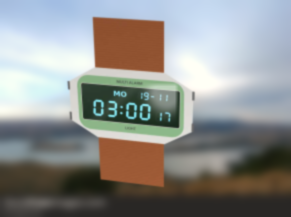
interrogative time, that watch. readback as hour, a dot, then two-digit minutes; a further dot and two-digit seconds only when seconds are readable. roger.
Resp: 3.00.17
